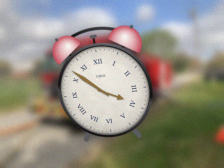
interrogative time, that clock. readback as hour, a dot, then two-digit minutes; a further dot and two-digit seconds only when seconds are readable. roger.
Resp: 3.52
